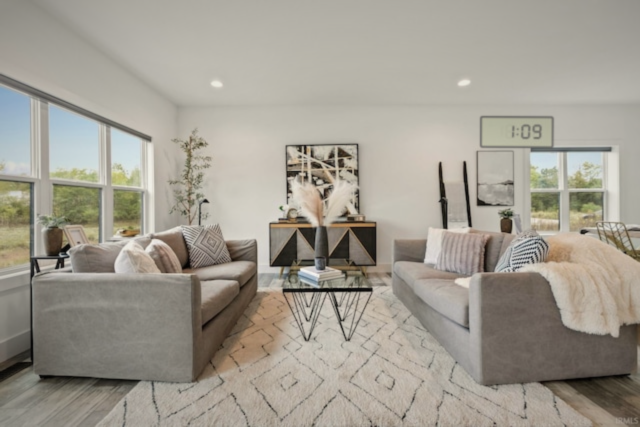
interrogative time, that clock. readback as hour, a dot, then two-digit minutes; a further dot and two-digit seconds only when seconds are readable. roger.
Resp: 1.09
